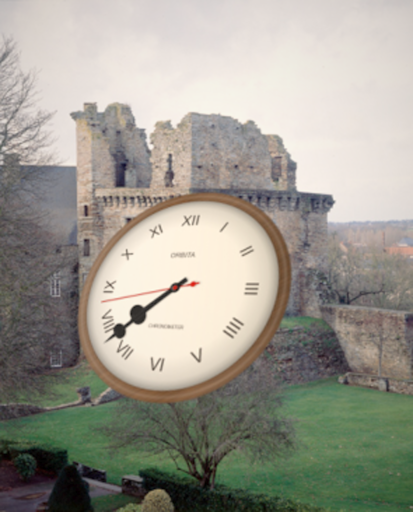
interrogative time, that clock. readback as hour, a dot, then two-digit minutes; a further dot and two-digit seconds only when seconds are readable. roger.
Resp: 7.37.43
